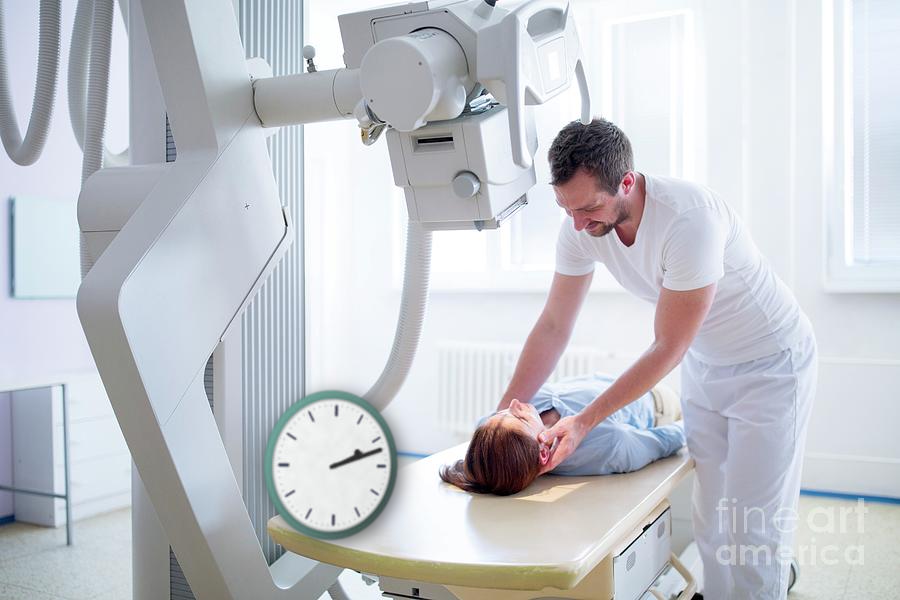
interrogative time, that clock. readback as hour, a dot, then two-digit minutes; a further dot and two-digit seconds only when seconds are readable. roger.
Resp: 2.12
